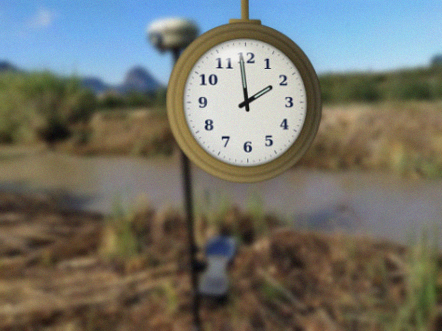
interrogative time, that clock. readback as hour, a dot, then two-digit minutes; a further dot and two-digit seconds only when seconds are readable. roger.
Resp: 1.59
